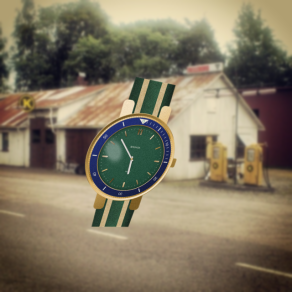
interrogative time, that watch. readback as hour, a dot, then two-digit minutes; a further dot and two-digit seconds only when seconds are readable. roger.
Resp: 5.53
